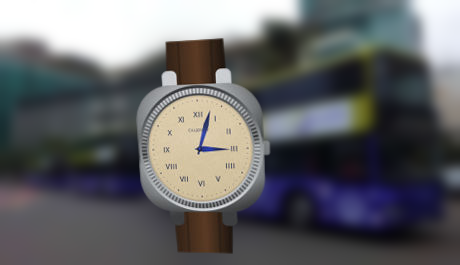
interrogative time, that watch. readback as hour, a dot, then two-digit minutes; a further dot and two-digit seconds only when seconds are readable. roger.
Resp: 3.03
